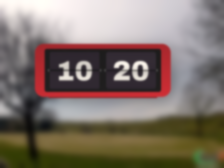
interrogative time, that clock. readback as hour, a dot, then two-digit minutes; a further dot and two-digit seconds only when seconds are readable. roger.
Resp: 10.20
